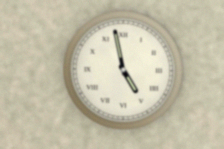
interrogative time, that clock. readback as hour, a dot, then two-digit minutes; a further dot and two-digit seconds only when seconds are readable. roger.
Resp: 4.58
